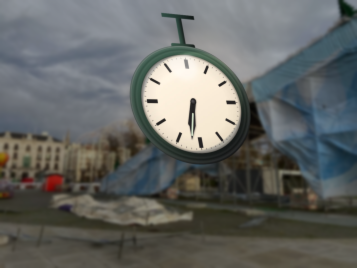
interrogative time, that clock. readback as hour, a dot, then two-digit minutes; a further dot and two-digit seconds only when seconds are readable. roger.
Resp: 6.32
